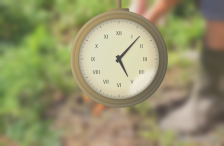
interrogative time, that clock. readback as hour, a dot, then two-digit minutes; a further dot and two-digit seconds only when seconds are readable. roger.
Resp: 5.07
